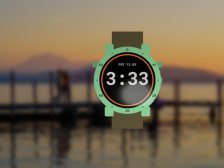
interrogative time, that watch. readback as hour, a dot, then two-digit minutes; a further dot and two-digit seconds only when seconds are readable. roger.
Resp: 3.33
